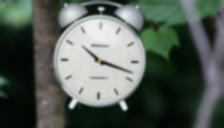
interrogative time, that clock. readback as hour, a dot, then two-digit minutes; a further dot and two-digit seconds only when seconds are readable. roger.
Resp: 10.18
